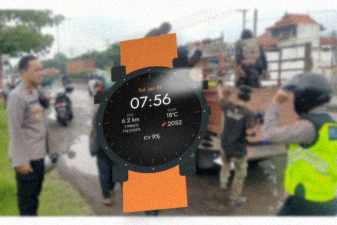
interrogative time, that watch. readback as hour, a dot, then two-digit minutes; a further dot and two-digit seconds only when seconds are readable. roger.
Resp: 7.56
